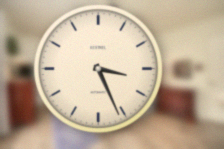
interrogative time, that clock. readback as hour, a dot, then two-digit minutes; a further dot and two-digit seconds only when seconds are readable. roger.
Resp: 3.26
